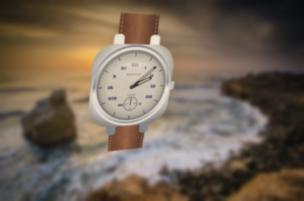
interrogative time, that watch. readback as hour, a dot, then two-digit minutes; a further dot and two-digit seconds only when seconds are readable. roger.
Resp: 2.08
